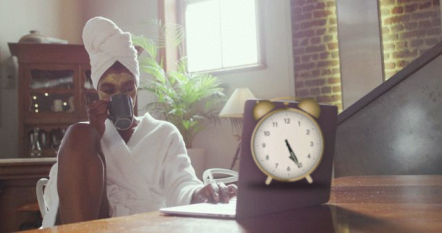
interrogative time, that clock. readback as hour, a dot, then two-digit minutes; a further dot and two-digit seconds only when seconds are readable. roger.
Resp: 5.26
